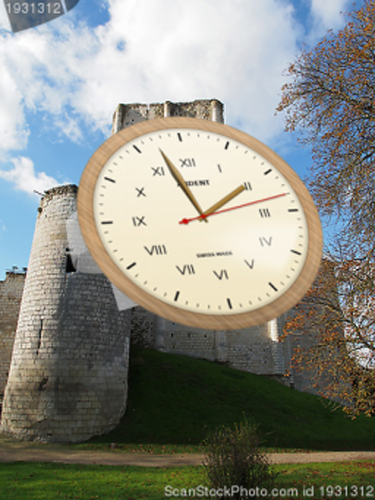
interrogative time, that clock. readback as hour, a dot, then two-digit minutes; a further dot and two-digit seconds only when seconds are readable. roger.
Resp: 1.57.13
